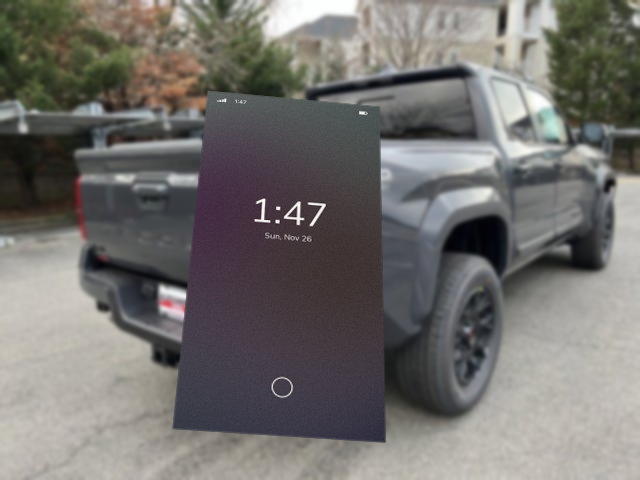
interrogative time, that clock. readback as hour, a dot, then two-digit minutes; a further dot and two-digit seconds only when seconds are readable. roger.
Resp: 1.47
